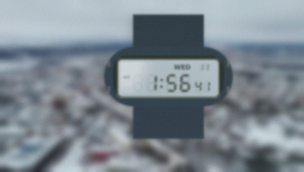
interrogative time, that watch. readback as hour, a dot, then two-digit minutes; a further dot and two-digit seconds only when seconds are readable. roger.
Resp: 1.56.41
